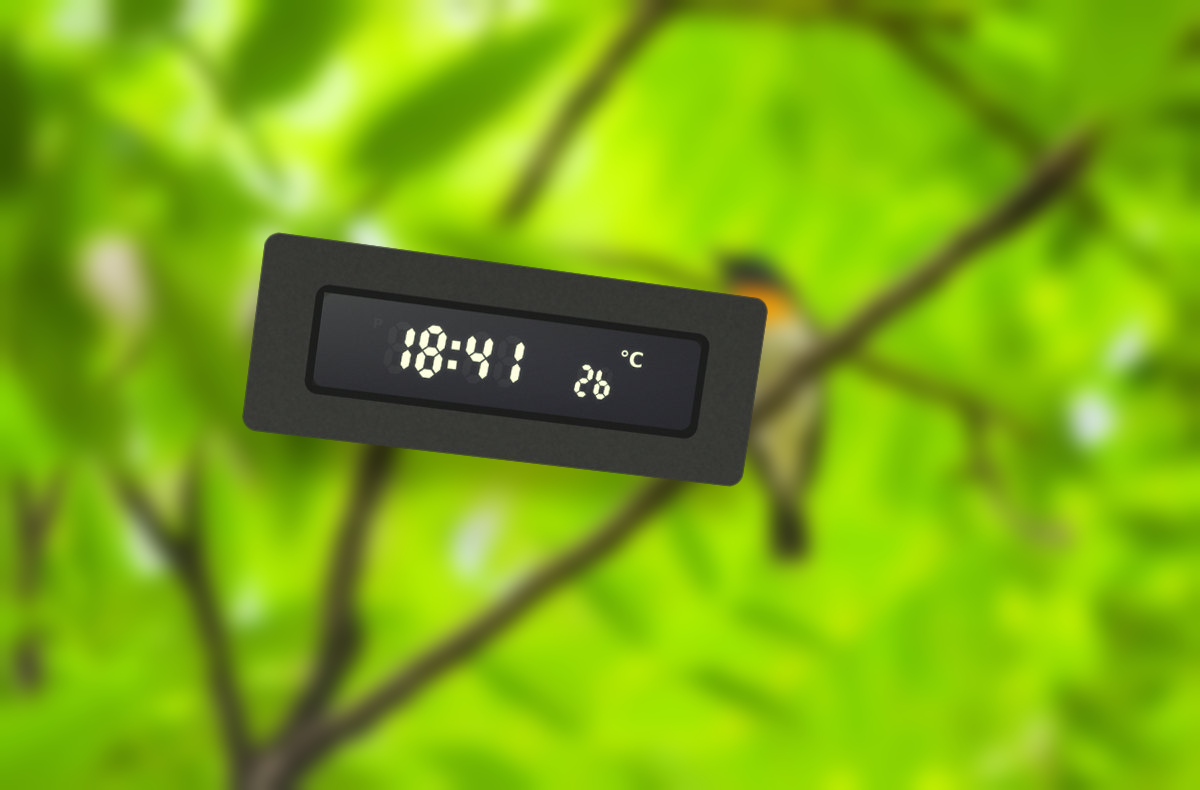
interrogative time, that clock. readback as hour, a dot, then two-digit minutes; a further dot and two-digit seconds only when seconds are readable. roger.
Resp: 18.41
